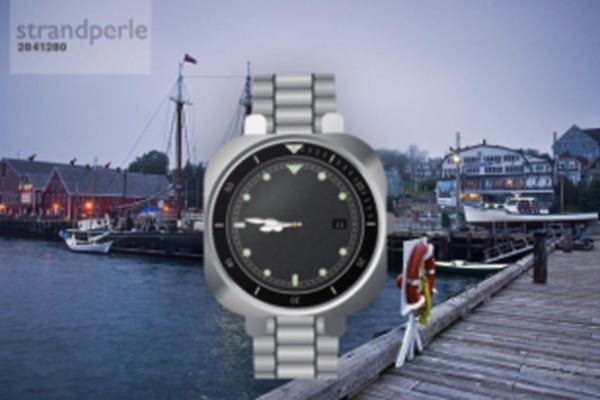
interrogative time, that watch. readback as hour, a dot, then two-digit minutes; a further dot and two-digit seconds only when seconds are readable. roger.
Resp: 8.46
